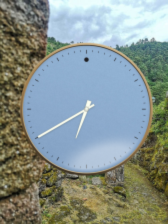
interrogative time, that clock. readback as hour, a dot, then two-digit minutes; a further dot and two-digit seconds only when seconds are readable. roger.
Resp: 6.40
